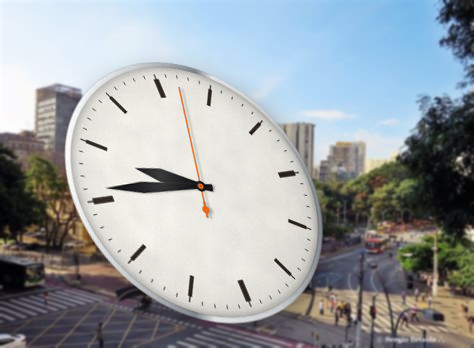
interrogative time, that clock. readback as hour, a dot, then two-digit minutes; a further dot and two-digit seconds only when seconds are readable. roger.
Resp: 9.46.02
